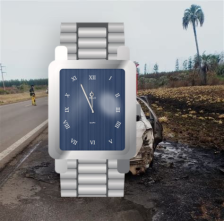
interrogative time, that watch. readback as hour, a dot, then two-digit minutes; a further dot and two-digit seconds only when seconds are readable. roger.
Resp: 11.56
